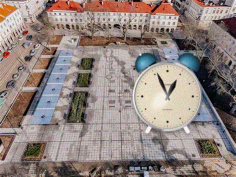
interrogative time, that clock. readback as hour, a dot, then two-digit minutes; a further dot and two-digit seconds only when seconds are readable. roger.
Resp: 12.56
